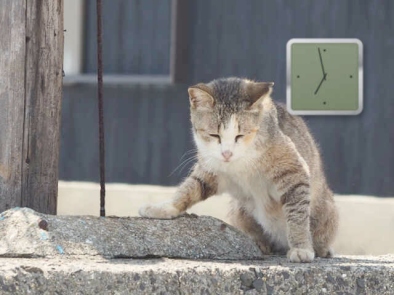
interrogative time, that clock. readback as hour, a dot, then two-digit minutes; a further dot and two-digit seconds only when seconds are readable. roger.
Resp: 6.58
